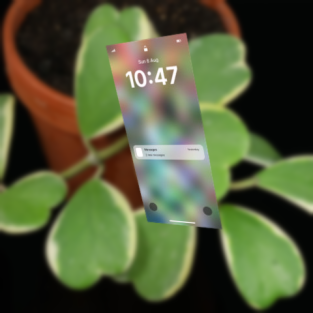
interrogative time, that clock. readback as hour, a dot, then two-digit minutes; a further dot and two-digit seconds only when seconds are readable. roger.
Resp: 10.47
